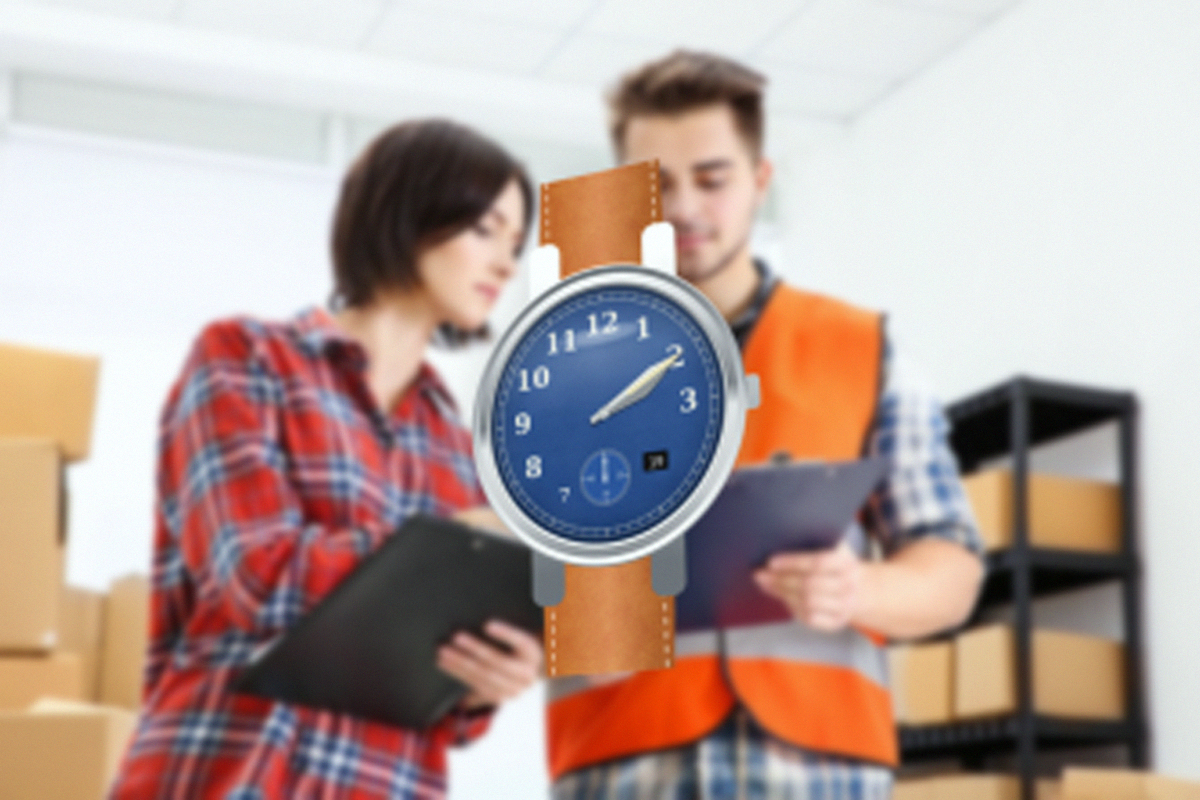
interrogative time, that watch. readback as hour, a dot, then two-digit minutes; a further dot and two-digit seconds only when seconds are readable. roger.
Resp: 2.10
